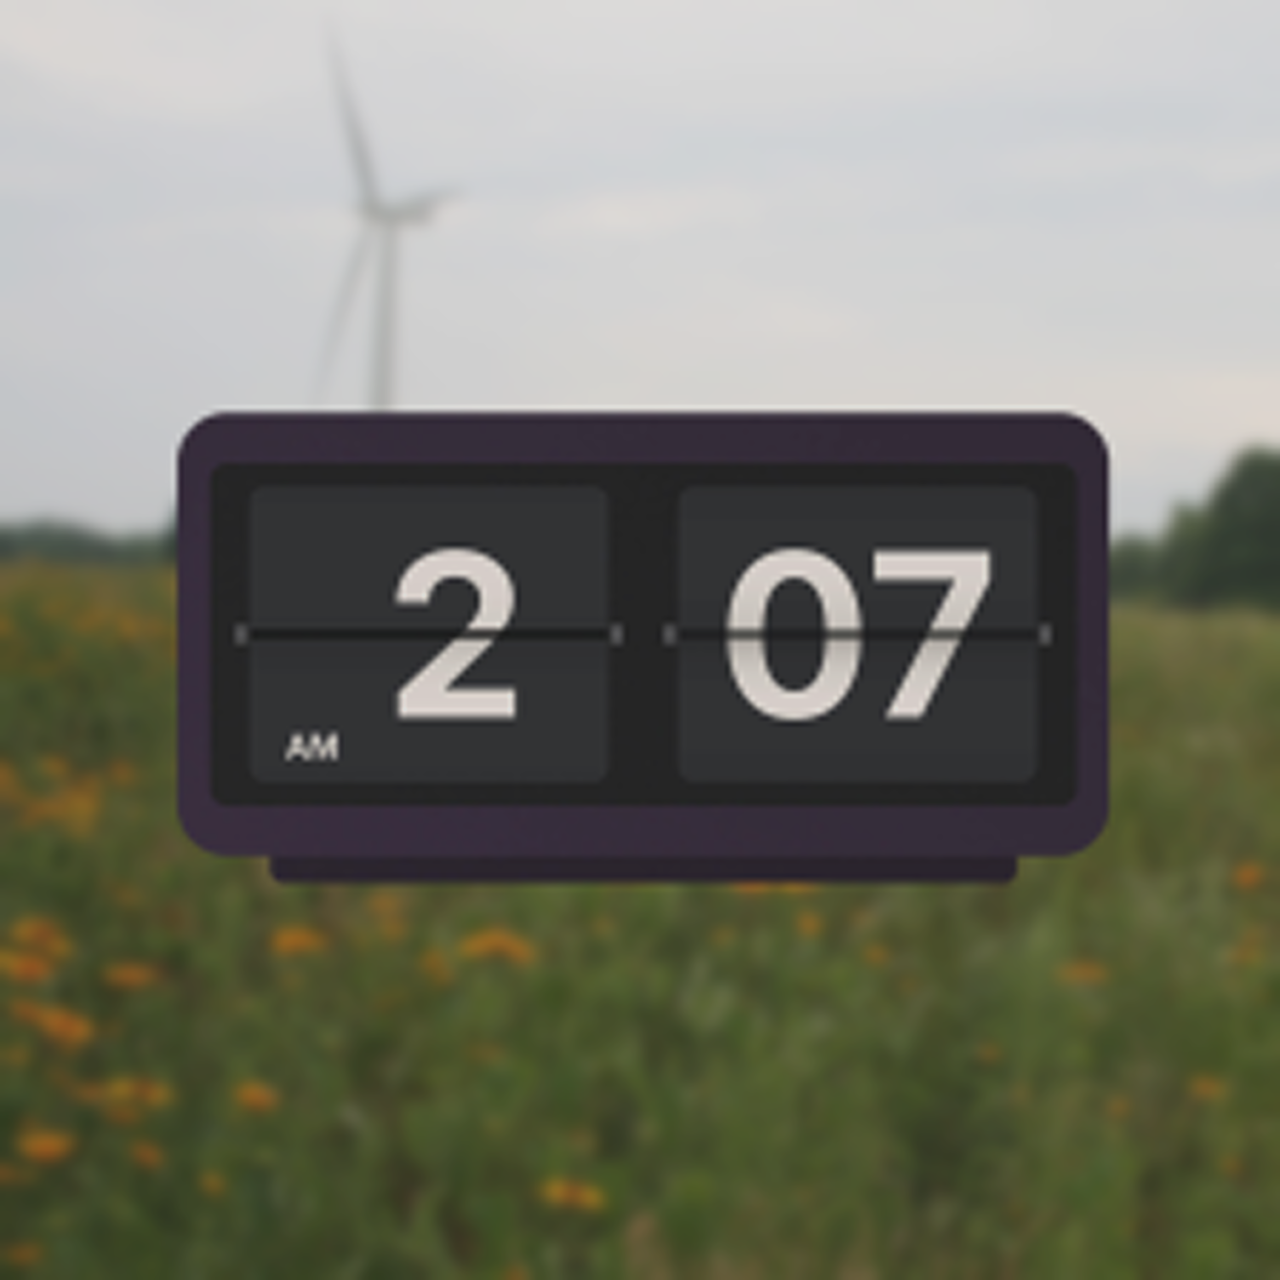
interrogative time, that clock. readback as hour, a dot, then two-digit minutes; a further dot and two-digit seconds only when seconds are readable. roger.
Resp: 2.07
